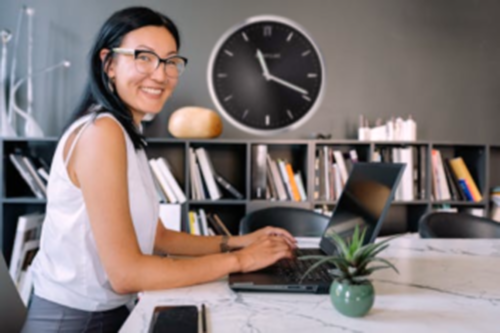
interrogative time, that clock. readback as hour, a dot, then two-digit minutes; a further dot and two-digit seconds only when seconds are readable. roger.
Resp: 11.19
